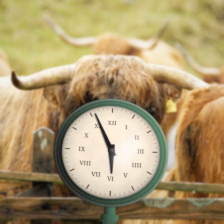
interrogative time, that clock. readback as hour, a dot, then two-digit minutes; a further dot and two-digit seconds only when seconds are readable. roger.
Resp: 5.56
